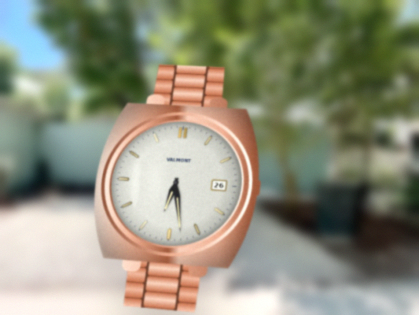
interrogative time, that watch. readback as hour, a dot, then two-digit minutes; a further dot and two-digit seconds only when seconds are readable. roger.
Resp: 6.28
